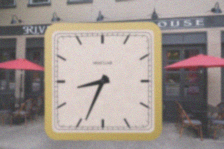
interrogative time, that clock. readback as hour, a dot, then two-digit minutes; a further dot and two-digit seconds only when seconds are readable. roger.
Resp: 8.34
